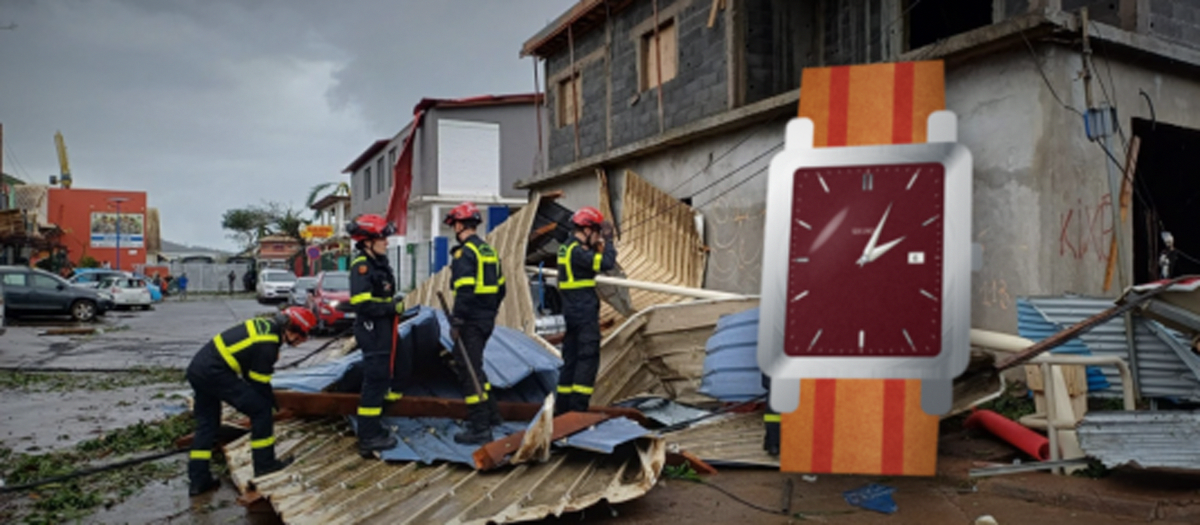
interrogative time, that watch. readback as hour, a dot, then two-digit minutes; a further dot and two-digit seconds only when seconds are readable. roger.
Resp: 2.04
